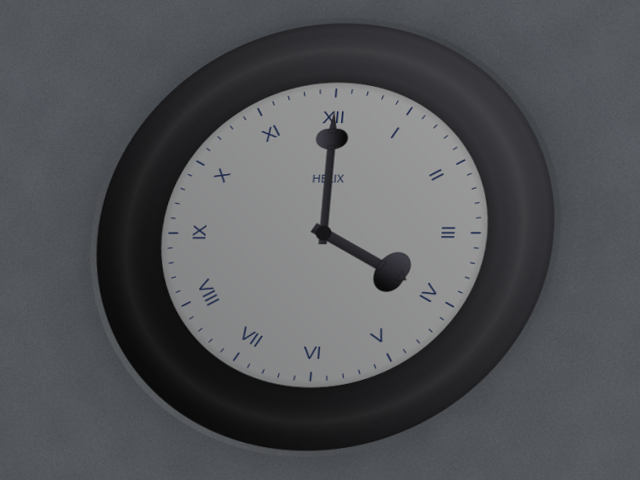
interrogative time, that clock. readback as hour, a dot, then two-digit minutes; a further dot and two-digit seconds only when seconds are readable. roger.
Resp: 4.00
